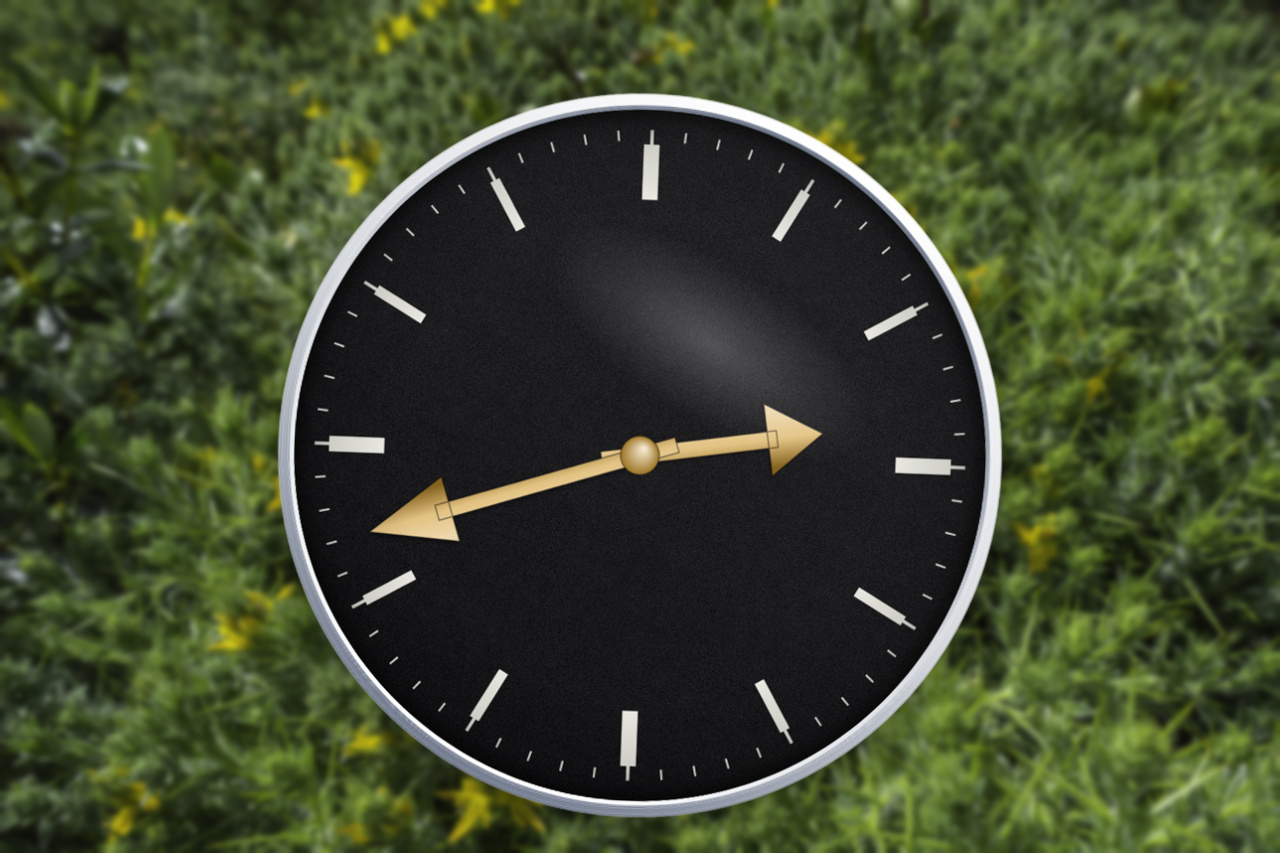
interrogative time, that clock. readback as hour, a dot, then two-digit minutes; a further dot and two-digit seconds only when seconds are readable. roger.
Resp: 2.42
